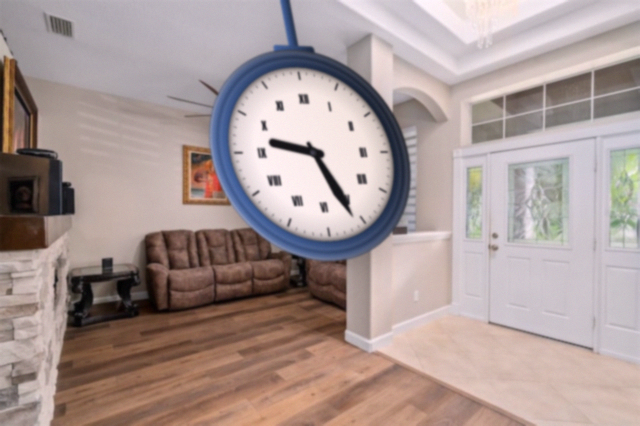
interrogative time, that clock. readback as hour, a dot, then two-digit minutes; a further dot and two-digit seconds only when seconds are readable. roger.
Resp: 9.26
